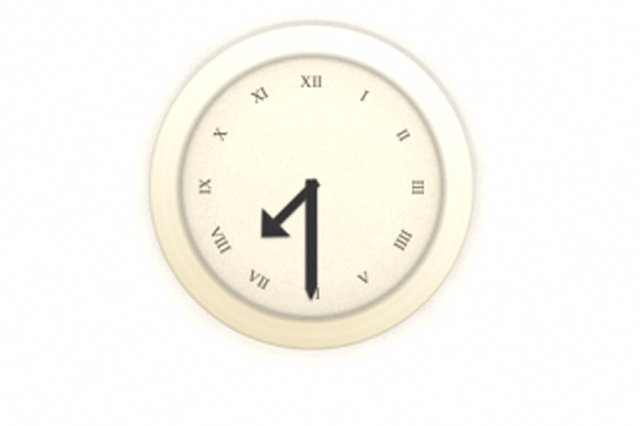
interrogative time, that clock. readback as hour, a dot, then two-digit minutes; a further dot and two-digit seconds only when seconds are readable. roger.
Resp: 7.30
